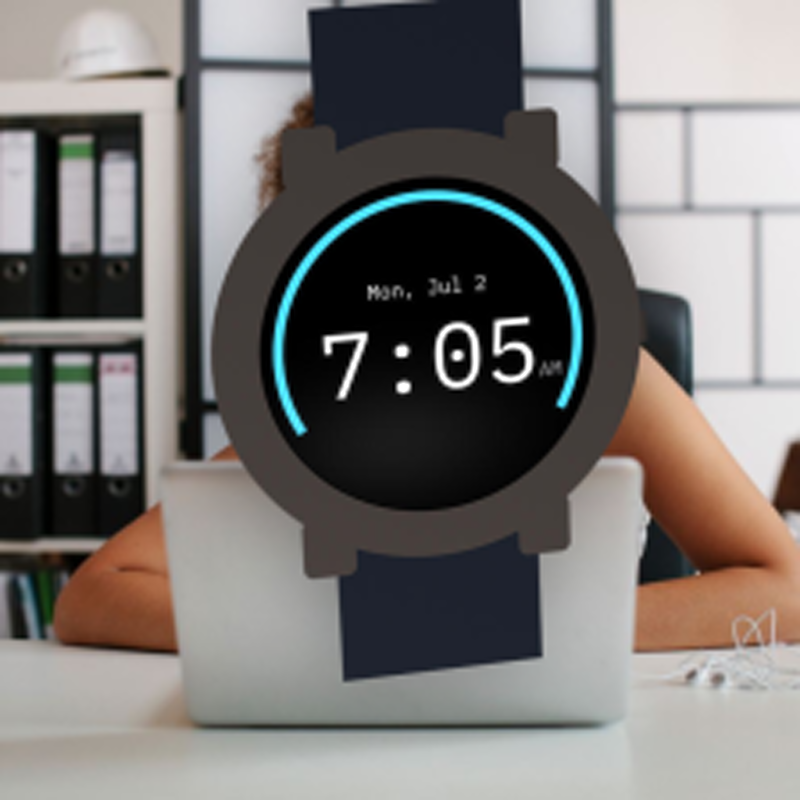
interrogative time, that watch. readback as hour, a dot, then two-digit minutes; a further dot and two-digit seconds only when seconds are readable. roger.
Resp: 7.05
